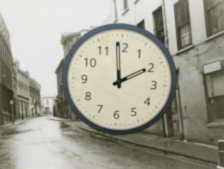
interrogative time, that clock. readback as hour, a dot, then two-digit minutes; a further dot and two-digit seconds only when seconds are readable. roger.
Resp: 1.59
